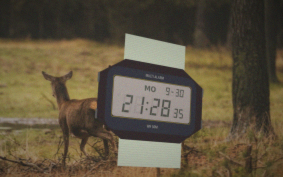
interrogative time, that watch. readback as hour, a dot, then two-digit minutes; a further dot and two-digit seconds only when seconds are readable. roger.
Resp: 21.28.35
